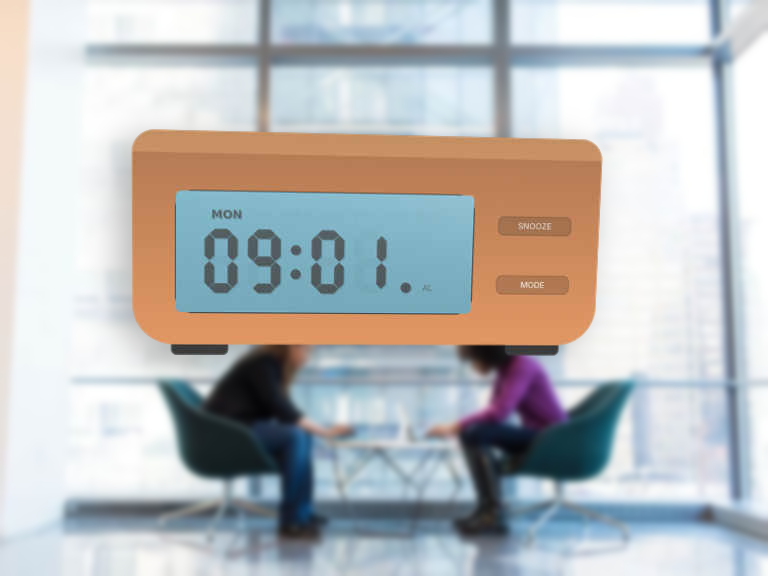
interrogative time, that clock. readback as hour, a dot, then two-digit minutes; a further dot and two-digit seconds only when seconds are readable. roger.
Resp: 9.01
